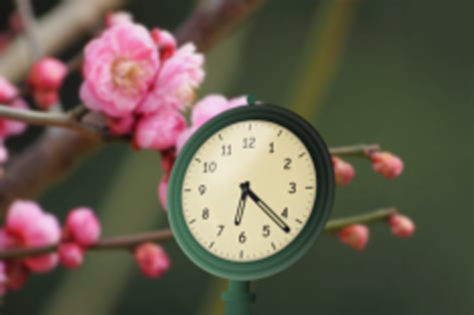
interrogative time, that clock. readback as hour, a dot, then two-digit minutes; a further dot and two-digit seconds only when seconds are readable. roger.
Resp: 6.22
